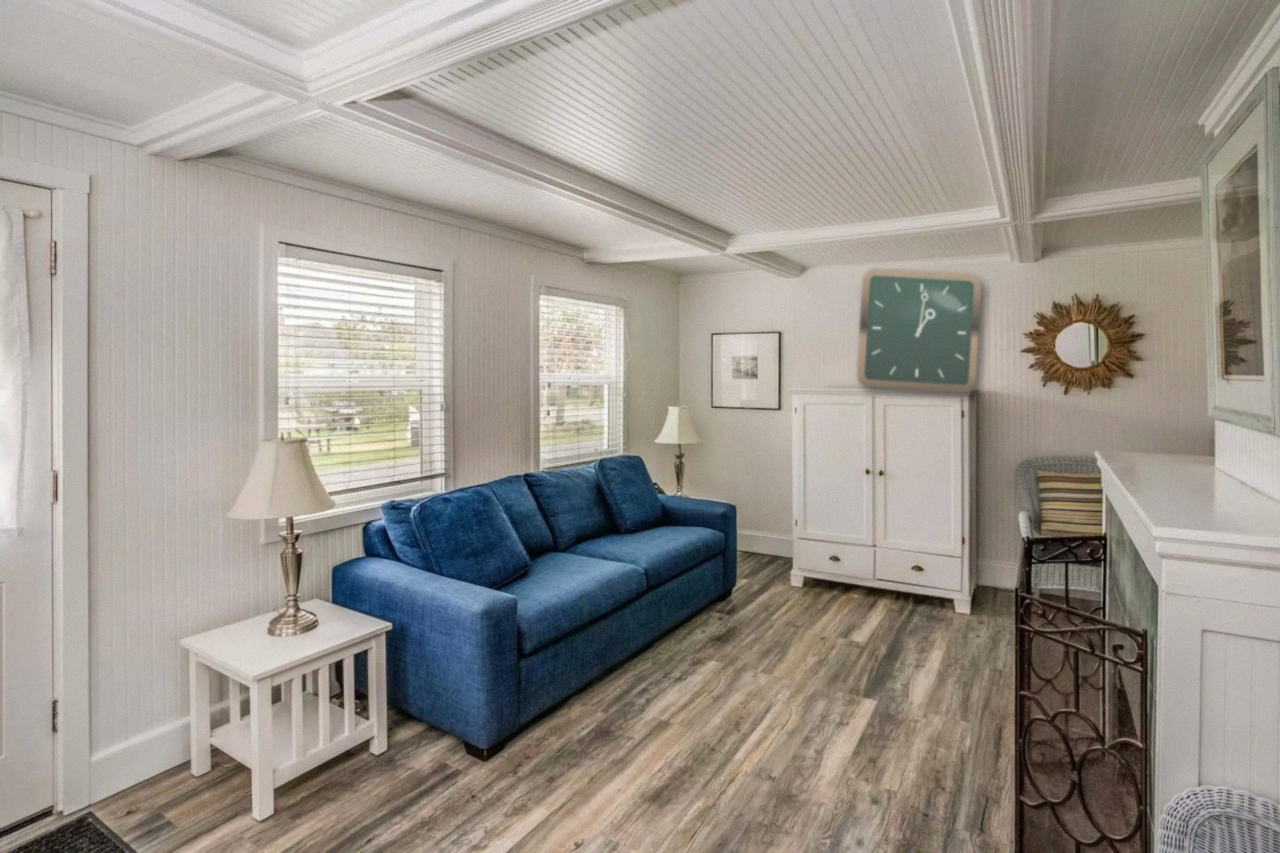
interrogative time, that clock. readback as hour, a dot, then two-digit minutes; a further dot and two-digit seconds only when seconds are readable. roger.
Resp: 1.01
